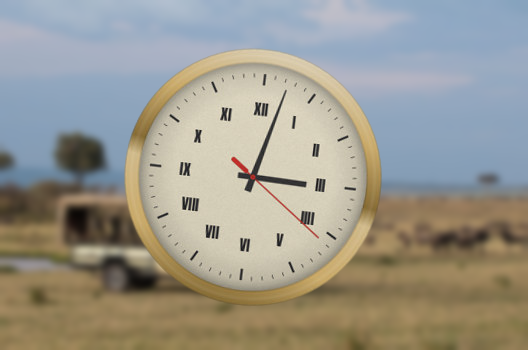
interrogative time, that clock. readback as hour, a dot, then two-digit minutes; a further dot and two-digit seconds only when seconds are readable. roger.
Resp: 3.02.21
